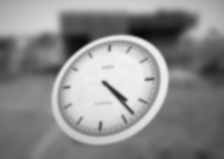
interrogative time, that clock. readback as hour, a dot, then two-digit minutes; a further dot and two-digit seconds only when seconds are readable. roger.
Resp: 4.23
